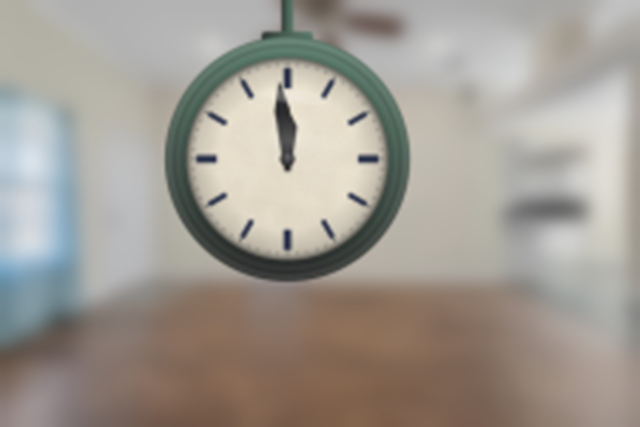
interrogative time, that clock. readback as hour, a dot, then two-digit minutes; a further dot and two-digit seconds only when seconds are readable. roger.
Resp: 11.59
